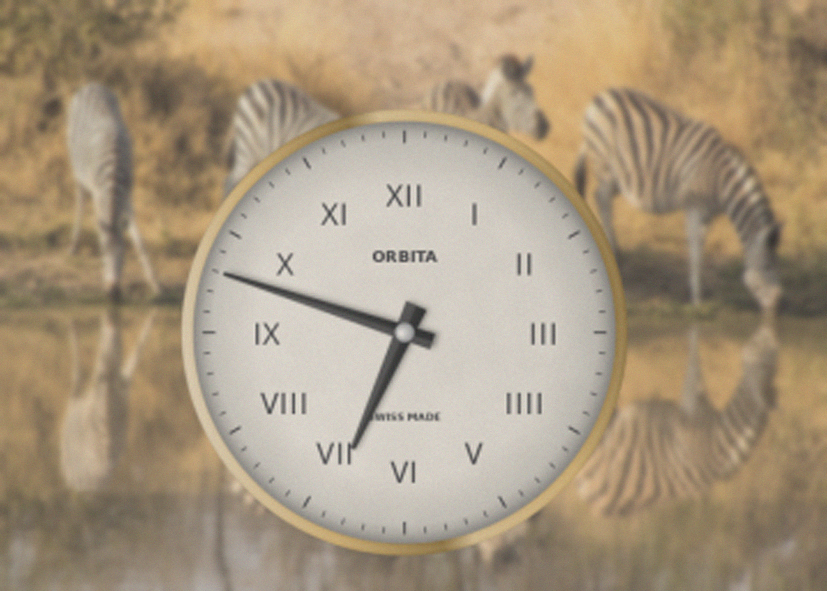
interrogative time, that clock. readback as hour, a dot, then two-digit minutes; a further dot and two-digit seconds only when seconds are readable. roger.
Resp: 6.48
